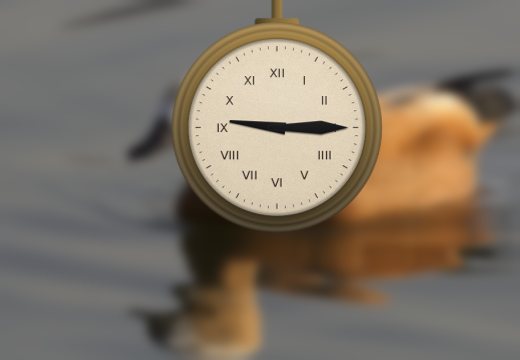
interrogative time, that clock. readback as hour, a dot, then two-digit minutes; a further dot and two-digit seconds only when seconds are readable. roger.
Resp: 9.15
